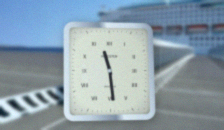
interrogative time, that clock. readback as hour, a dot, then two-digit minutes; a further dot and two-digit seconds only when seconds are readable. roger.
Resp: 11.29
